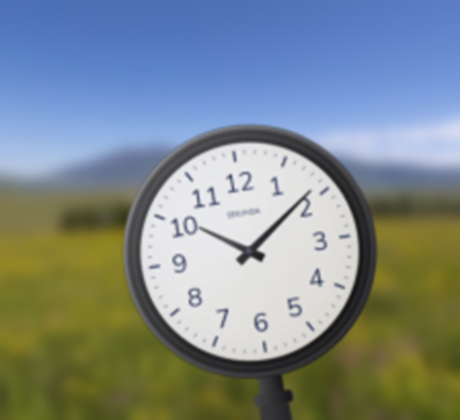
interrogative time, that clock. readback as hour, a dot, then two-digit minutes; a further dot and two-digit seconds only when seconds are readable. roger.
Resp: 10.09
